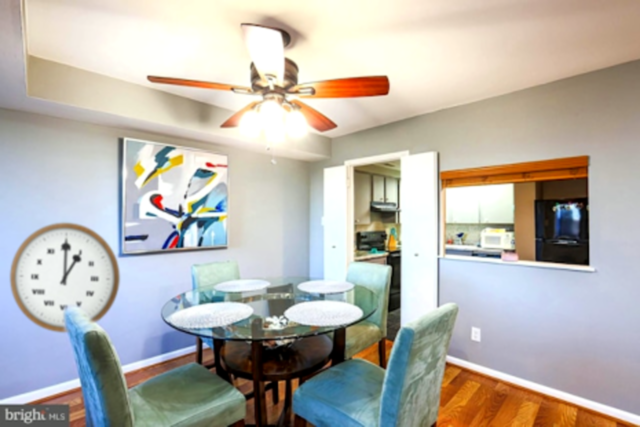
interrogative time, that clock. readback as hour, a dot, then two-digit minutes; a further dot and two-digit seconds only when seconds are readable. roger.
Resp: 1.00
